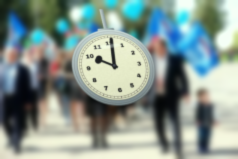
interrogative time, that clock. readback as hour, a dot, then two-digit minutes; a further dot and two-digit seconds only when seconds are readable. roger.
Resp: 10.01
